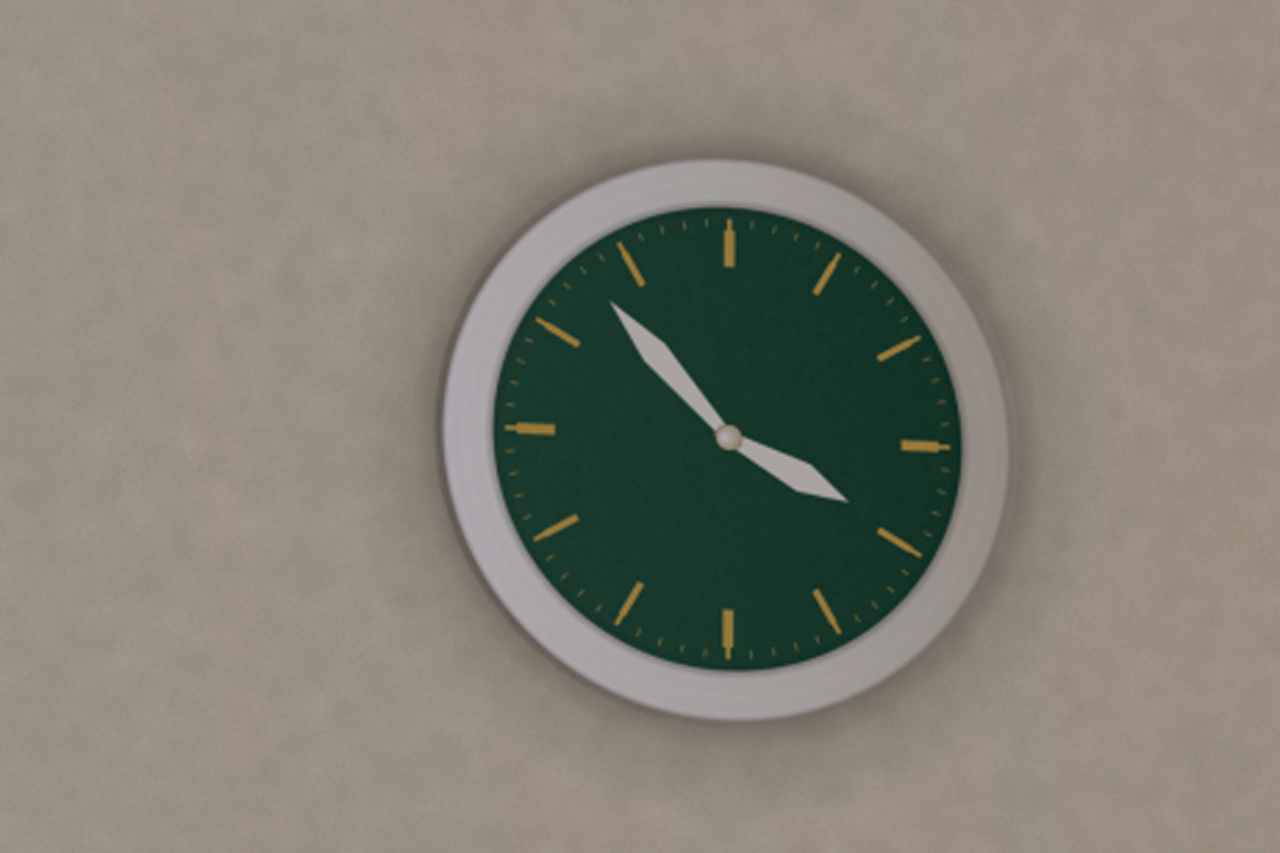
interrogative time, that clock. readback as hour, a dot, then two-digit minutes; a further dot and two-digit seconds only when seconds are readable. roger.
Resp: 3.53
